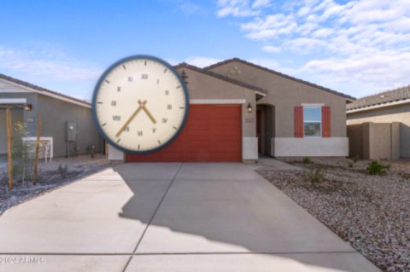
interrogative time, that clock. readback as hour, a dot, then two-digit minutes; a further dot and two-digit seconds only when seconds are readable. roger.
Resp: 4.36
